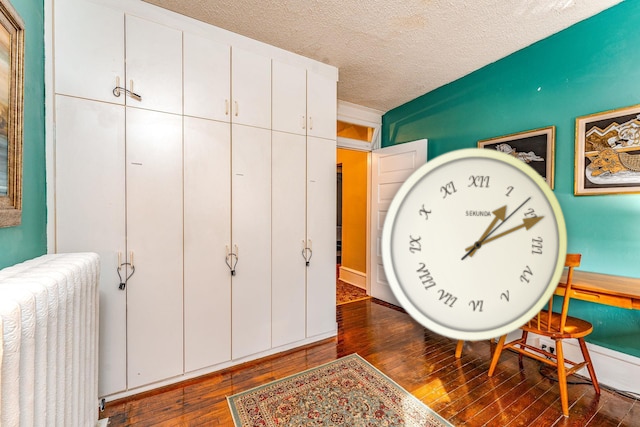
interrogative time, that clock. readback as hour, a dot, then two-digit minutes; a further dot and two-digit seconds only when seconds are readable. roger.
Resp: 1.11.08
